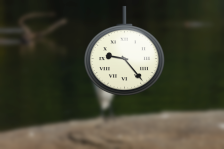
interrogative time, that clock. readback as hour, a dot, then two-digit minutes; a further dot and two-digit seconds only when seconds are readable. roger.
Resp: 9.24
